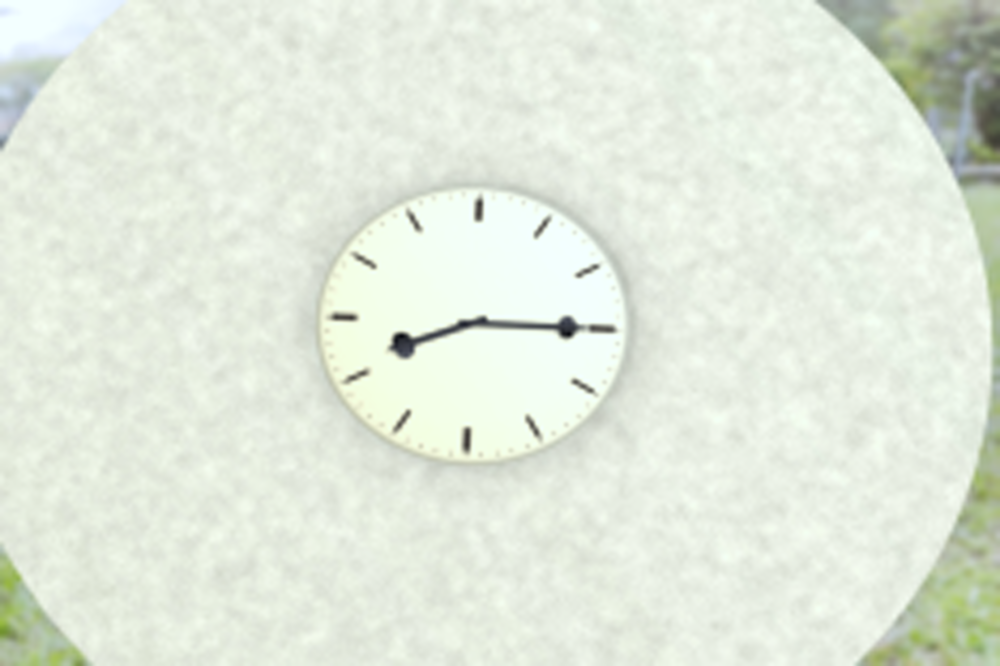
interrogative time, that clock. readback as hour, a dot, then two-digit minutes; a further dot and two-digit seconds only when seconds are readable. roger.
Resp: 8.15
